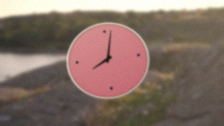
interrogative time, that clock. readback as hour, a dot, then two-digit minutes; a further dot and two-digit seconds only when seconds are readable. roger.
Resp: 8.02
